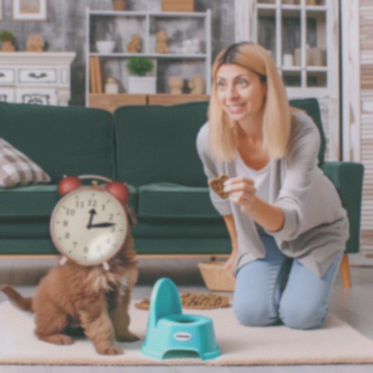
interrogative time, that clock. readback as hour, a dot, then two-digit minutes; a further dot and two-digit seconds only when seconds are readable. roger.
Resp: 12.13
